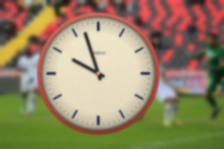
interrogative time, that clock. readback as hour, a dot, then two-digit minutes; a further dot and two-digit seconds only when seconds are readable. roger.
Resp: 9.57
